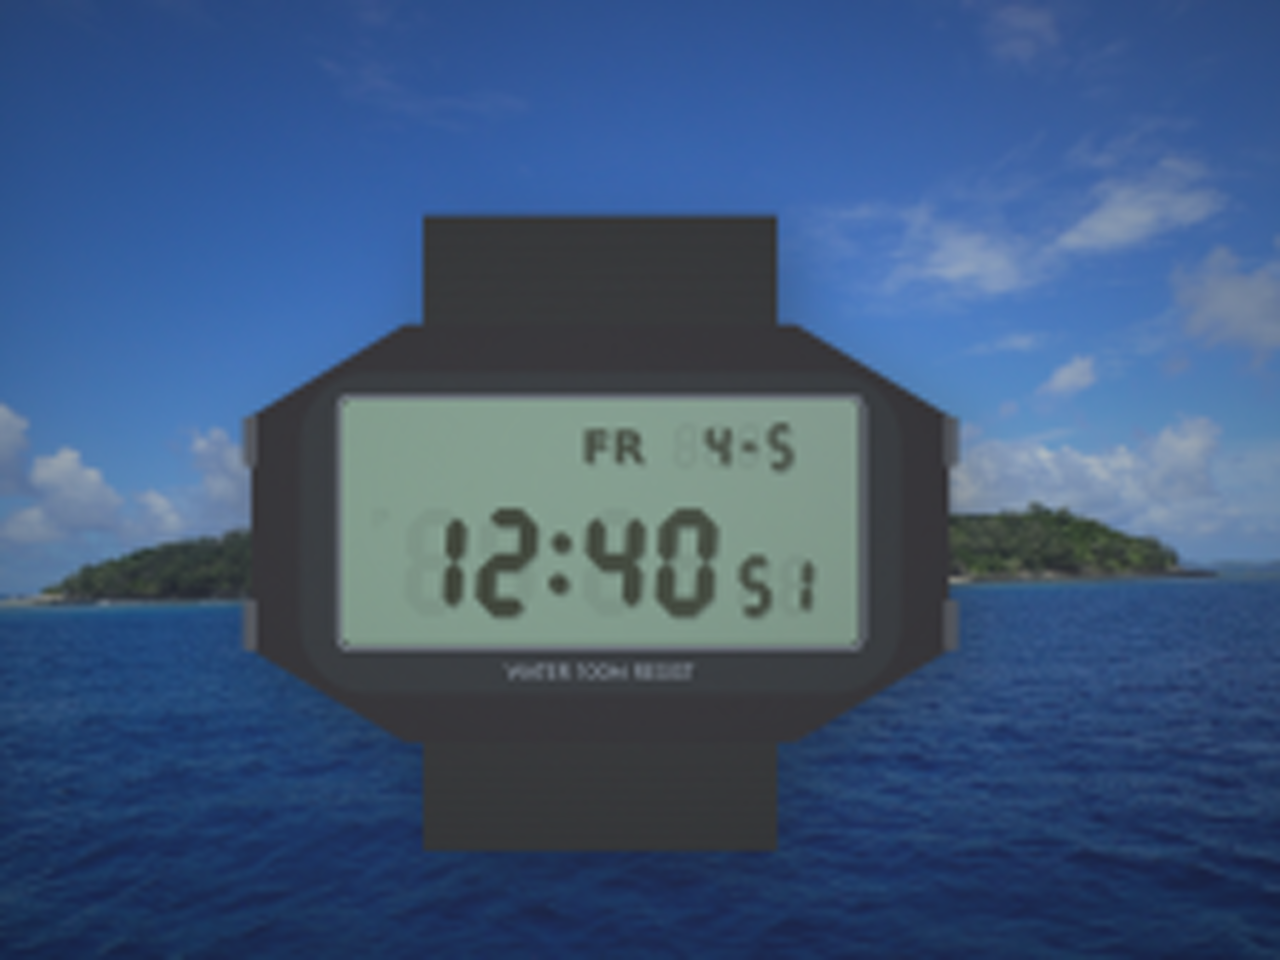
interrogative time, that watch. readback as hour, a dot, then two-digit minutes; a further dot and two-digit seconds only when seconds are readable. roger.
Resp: 12.40.51
